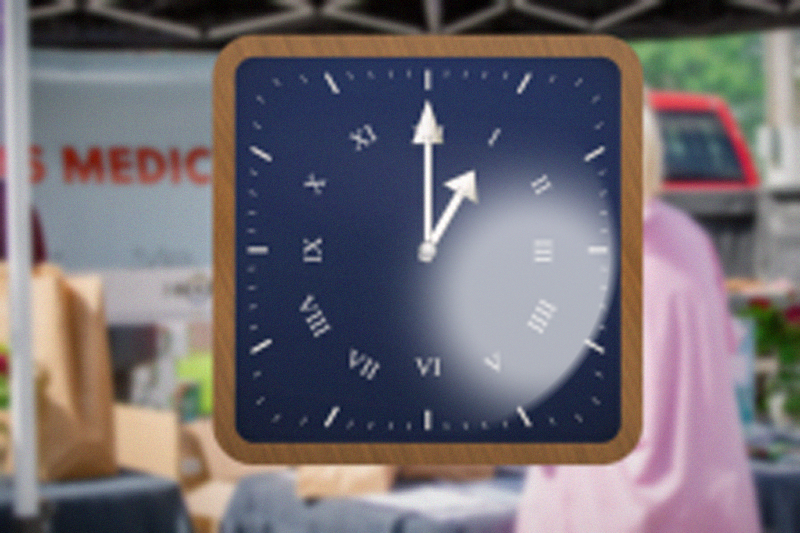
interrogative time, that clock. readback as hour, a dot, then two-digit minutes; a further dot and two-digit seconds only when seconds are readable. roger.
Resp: 1.00
